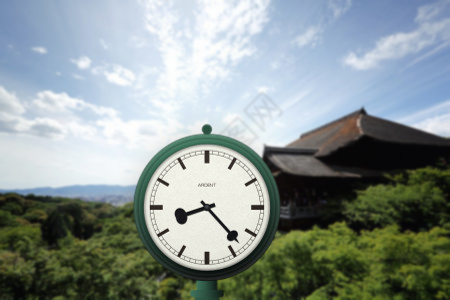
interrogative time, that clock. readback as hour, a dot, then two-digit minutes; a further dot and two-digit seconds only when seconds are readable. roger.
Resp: 8.23
